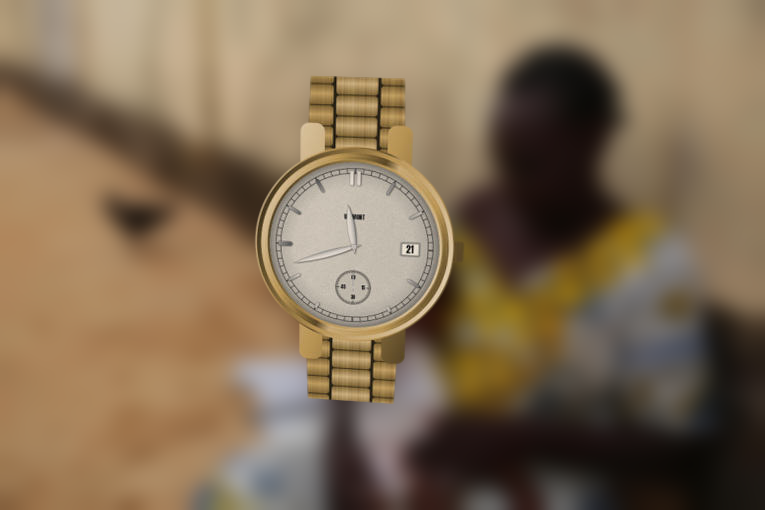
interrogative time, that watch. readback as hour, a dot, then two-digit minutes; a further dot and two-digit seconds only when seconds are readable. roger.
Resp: 11.42
